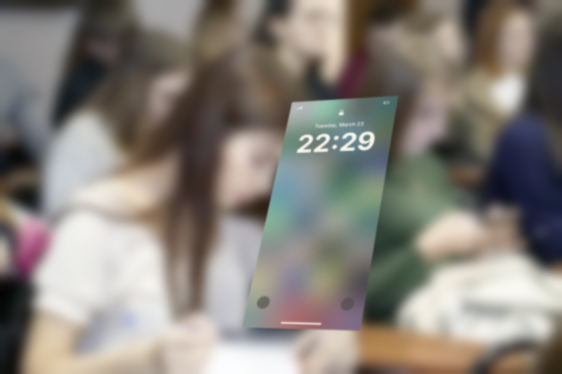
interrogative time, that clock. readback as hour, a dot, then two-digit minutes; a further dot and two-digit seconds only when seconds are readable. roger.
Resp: 22.29
